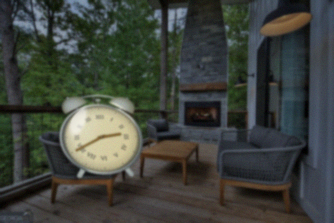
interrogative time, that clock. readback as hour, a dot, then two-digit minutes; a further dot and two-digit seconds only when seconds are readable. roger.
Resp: 2.40
